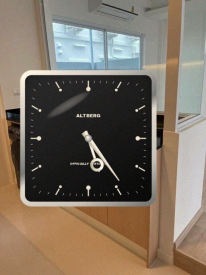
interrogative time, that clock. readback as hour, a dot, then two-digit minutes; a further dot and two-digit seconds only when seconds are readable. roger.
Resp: 5.24
